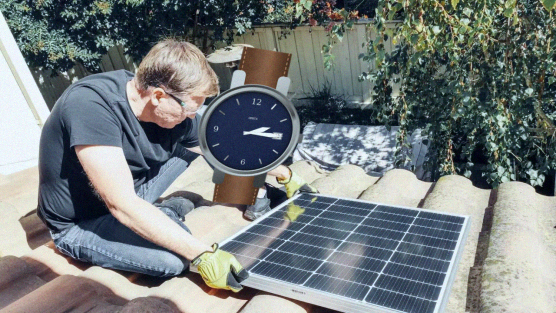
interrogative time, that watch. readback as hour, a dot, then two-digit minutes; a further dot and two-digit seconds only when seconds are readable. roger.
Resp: 2.15
